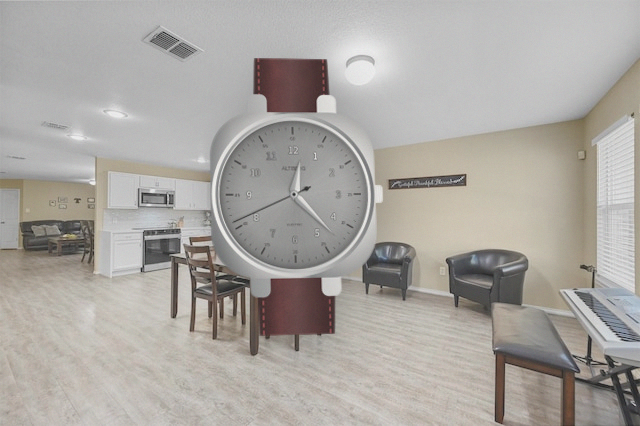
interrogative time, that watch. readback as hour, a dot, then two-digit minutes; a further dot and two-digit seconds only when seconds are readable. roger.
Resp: 12.22.41
